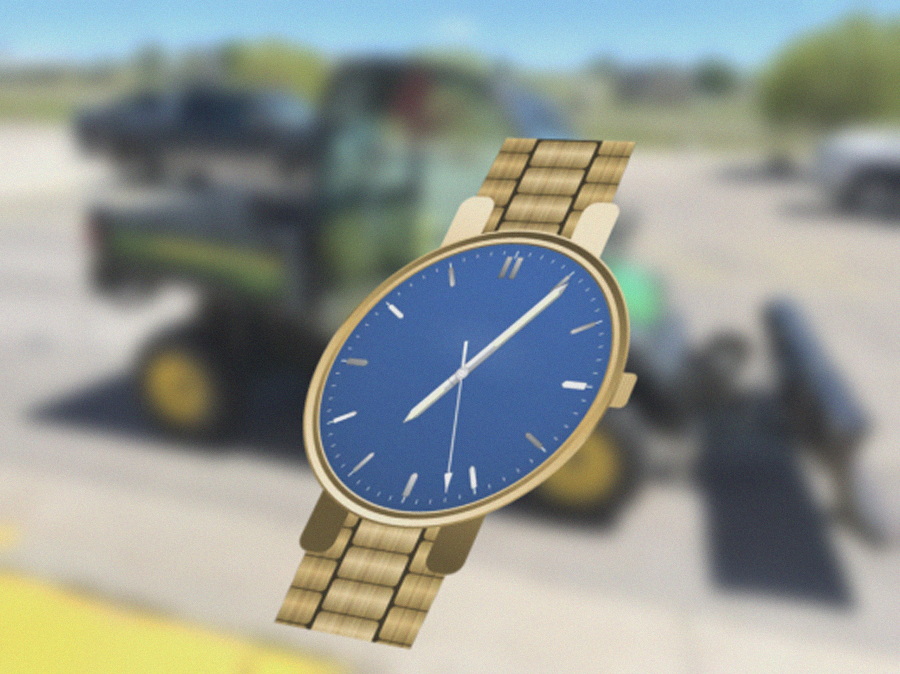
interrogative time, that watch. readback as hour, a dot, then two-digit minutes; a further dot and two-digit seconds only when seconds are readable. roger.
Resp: 7.05.27
